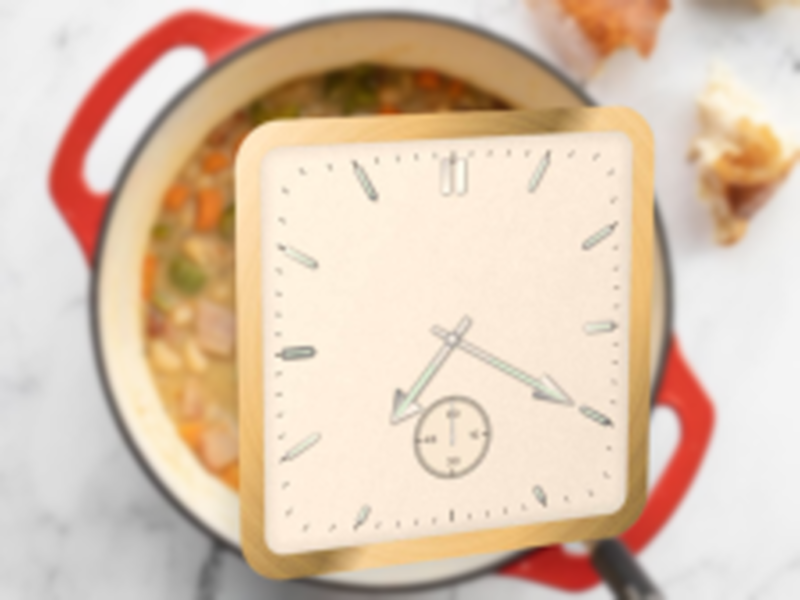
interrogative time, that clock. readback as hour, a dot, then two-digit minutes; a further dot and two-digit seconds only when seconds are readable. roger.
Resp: 7.20
